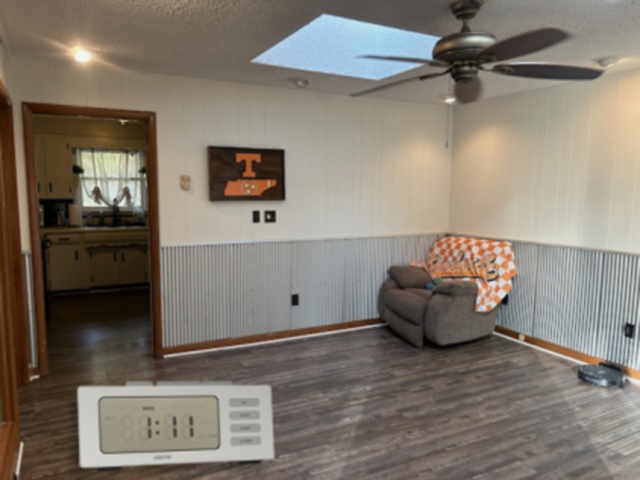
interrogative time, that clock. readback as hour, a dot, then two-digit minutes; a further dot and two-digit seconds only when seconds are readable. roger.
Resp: 1.11
